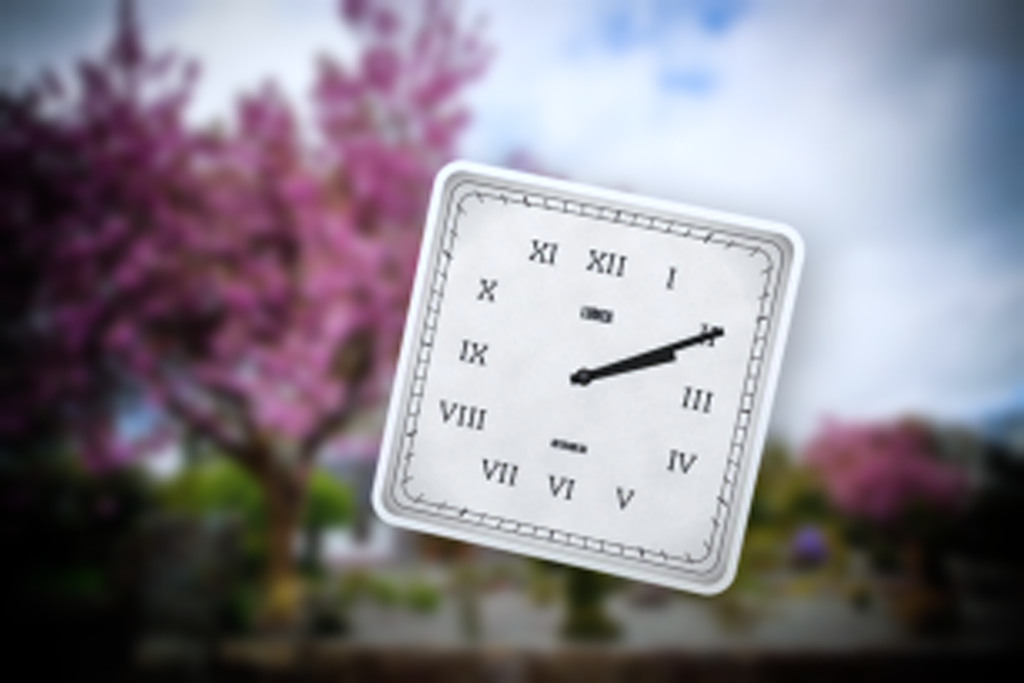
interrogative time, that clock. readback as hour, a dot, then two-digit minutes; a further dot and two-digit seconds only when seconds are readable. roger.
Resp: 2.10
